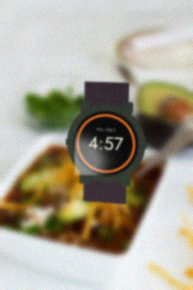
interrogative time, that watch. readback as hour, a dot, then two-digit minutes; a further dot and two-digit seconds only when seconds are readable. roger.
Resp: 4.57
